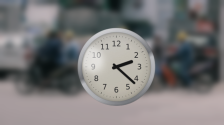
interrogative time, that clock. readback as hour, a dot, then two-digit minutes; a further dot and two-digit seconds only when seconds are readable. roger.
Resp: 2.22
